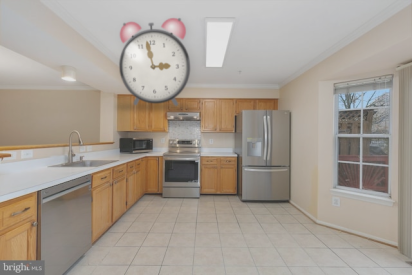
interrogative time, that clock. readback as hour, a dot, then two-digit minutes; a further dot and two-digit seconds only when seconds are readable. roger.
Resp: 2.58
